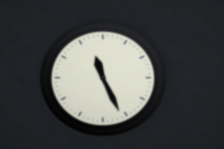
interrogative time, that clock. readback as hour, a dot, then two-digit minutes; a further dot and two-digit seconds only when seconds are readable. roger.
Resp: 11.26
